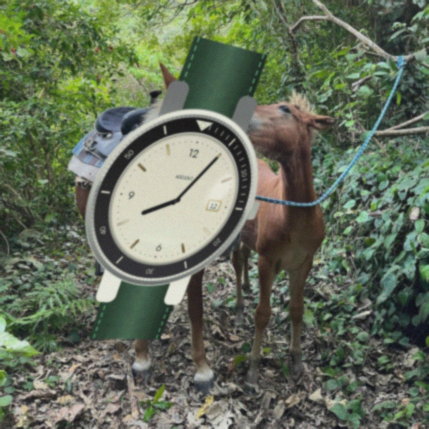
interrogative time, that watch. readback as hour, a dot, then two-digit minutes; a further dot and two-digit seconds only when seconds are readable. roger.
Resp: 8.05
